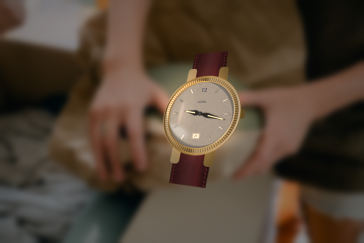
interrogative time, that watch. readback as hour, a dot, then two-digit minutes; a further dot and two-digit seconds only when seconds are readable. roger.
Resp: 9.17
